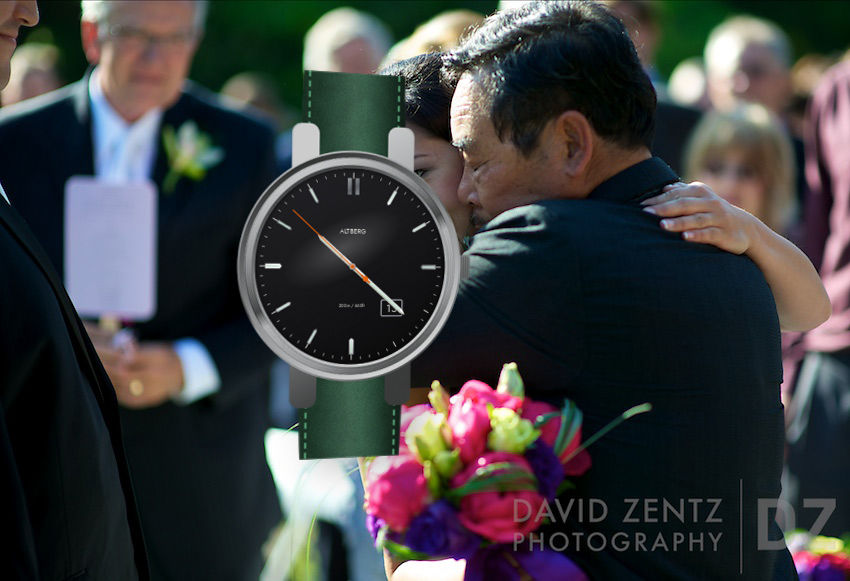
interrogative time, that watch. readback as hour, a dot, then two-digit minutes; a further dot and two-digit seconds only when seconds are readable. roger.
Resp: 10.21.52
